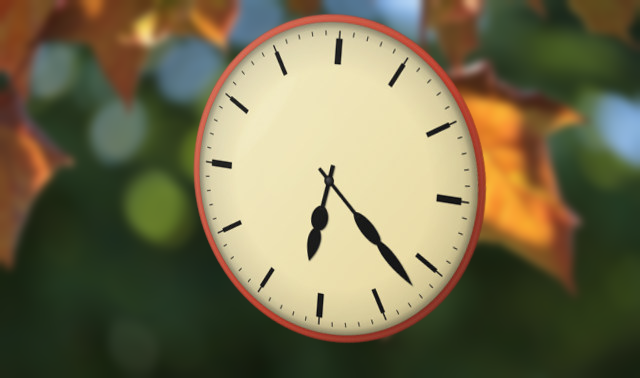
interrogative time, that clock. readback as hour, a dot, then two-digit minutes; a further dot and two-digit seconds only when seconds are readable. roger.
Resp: 6.22
